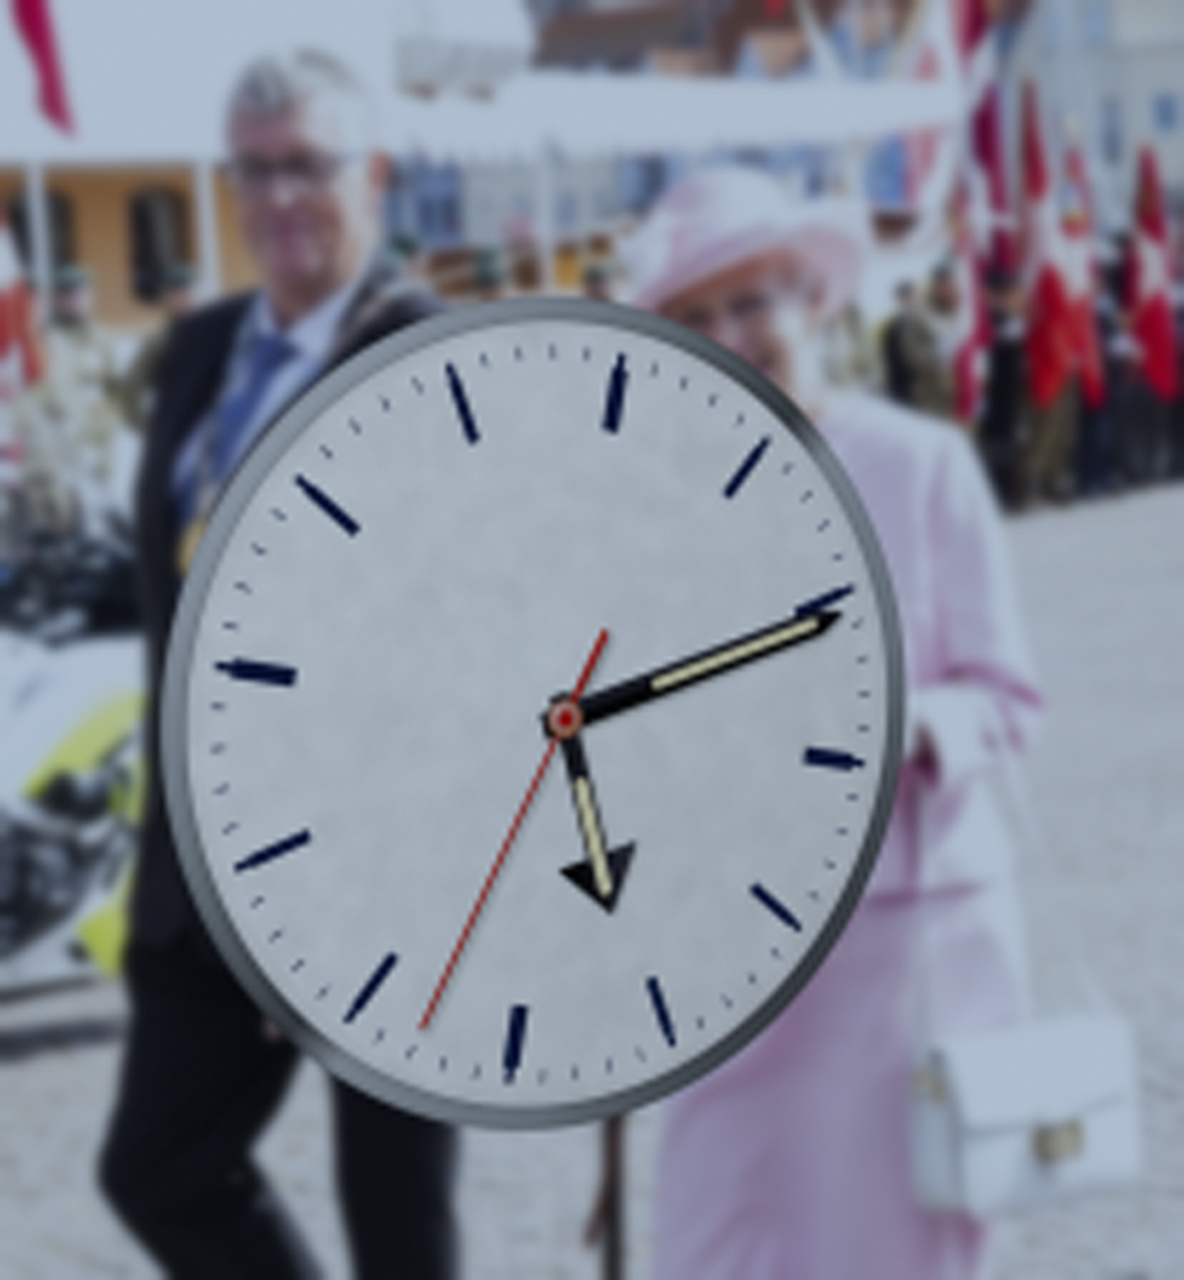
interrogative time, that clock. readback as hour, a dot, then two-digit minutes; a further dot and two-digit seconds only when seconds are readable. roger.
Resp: 5.10.33
